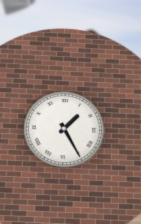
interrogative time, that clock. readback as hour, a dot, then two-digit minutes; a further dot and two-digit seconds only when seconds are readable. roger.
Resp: 1.25
